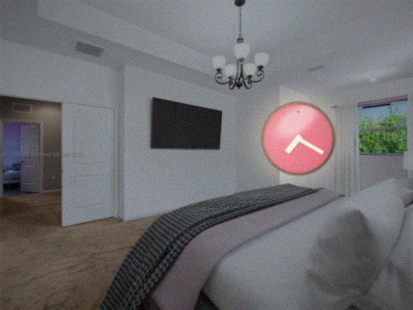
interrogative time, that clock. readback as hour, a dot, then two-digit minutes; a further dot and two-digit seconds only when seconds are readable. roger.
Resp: 7.20
